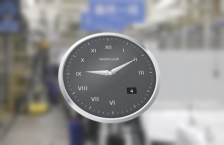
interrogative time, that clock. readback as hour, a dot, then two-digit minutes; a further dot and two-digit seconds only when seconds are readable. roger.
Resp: 9.10
